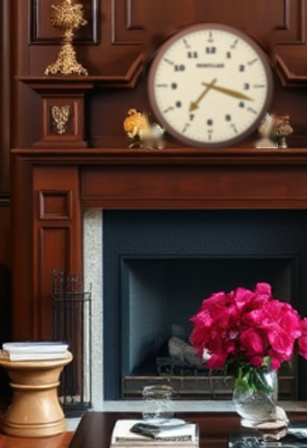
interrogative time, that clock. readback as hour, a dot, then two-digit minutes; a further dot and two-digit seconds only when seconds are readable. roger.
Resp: 7.18
